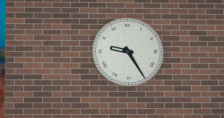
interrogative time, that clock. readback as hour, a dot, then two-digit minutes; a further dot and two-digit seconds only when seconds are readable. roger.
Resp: 9.25
